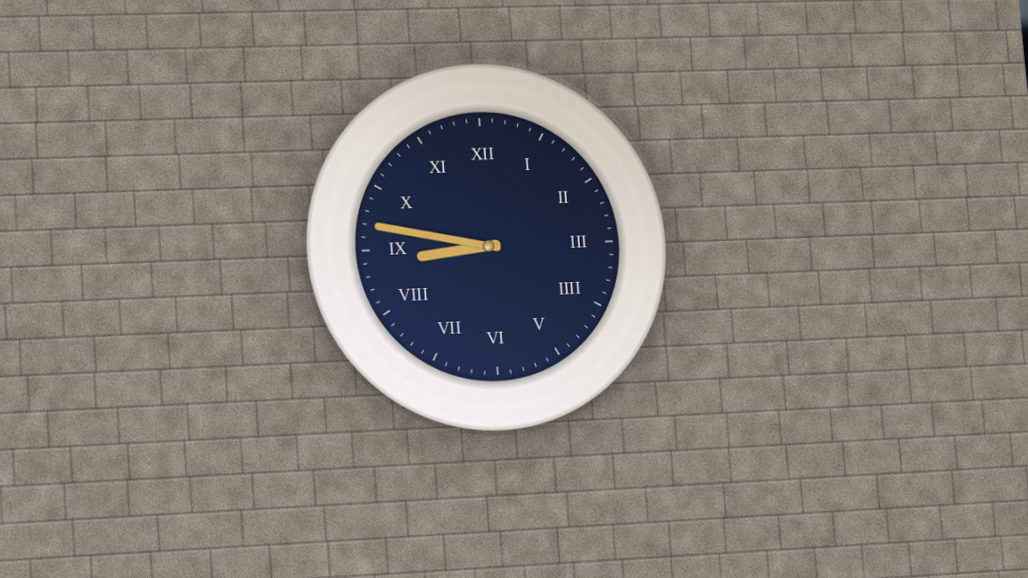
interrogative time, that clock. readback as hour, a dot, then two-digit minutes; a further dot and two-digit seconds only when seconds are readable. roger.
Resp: 8.47
